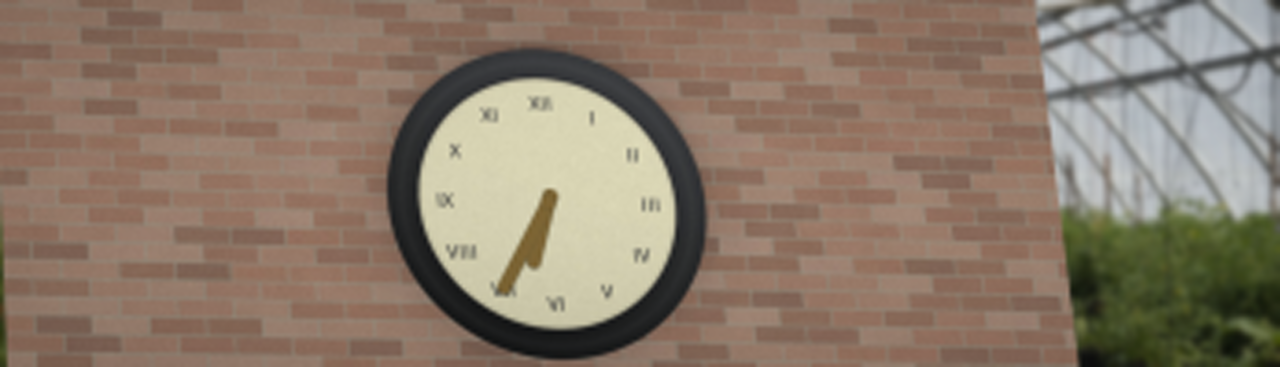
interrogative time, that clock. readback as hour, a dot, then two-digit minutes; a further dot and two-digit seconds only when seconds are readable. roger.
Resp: 6.35
